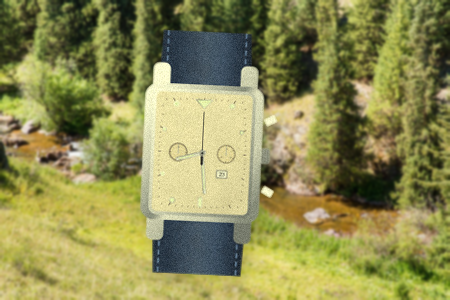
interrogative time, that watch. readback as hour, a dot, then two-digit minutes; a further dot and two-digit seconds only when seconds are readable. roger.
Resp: 8.29
